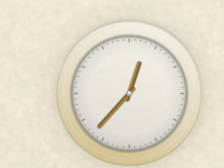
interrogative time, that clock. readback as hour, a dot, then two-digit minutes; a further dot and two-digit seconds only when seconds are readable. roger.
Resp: 12.37
